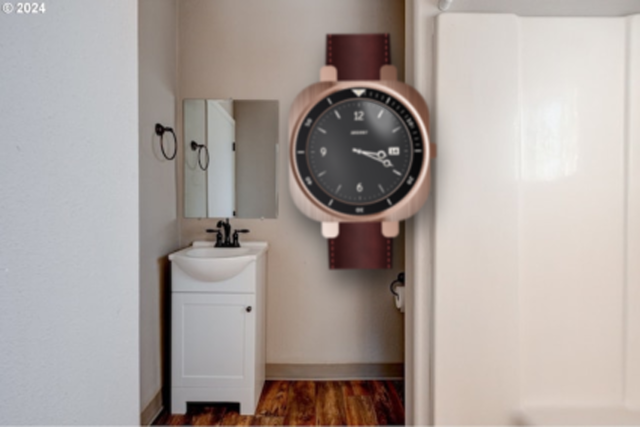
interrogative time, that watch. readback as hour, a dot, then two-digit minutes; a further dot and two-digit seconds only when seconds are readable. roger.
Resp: 3.19
